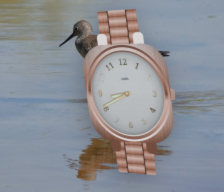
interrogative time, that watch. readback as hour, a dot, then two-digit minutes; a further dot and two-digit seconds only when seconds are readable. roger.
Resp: 8.41
